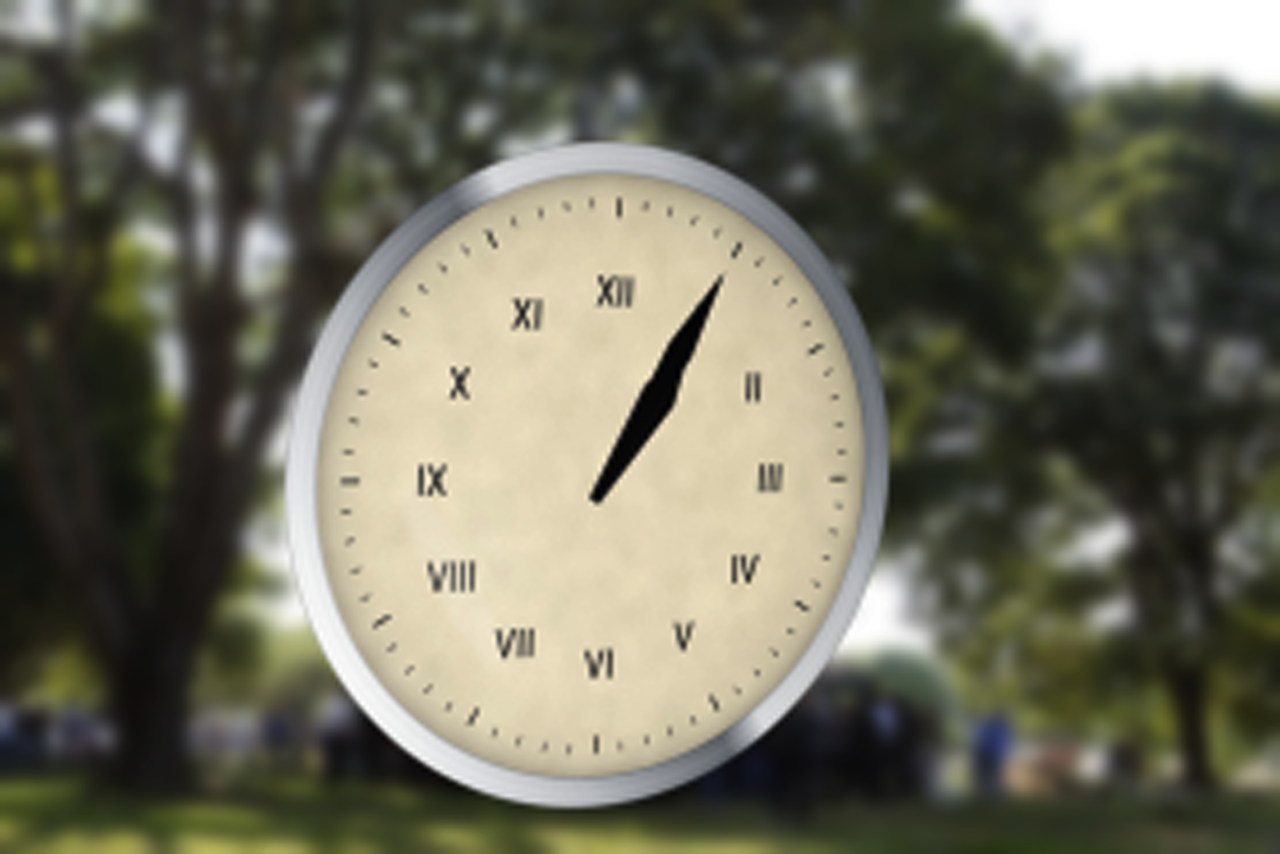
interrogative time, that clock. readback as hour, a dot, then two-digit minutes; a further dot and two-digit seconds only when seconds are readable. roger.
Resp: 1.05
